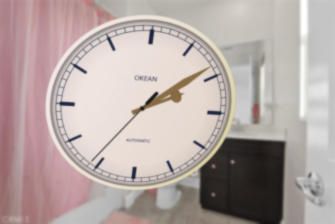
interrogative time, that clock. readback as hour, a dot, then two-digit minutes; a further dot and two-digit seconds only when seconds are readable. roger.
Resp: 2.08.36
